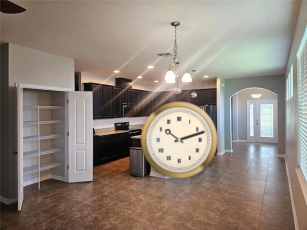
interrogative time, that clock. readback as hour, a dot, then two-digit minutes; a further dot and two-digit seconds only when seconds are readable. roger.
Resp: 10.12
